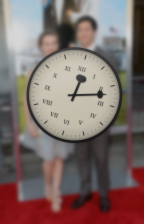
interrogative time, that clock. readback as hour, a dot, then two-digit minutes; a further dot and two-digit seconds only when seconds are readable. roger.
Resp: 12.12
